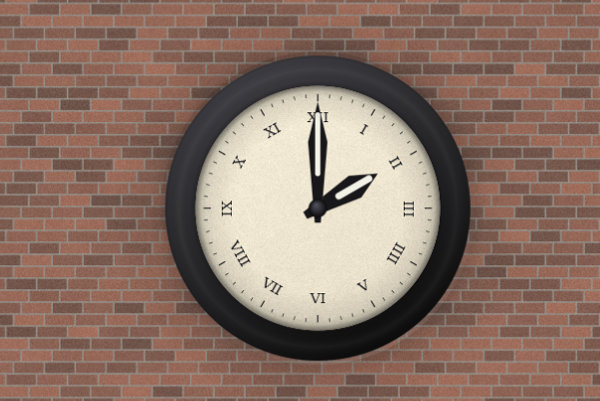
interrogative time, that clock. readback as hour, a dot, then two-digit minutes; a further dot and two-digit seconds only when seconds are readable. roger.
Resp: 2.00
